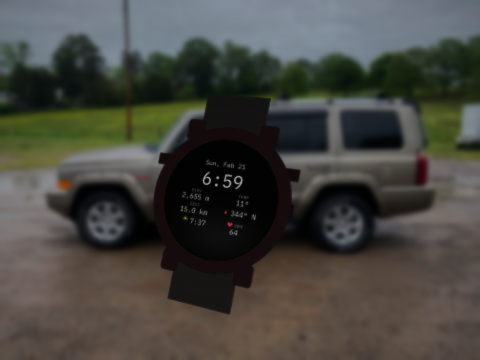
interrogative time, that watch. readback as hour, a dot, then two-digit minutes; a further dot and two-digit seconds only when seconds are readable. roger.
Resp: 6.59
